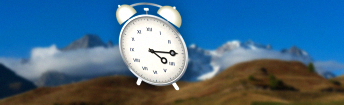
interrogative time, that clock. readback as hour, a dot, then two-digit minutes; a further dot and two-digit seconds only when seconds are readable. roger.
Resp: 4.15
